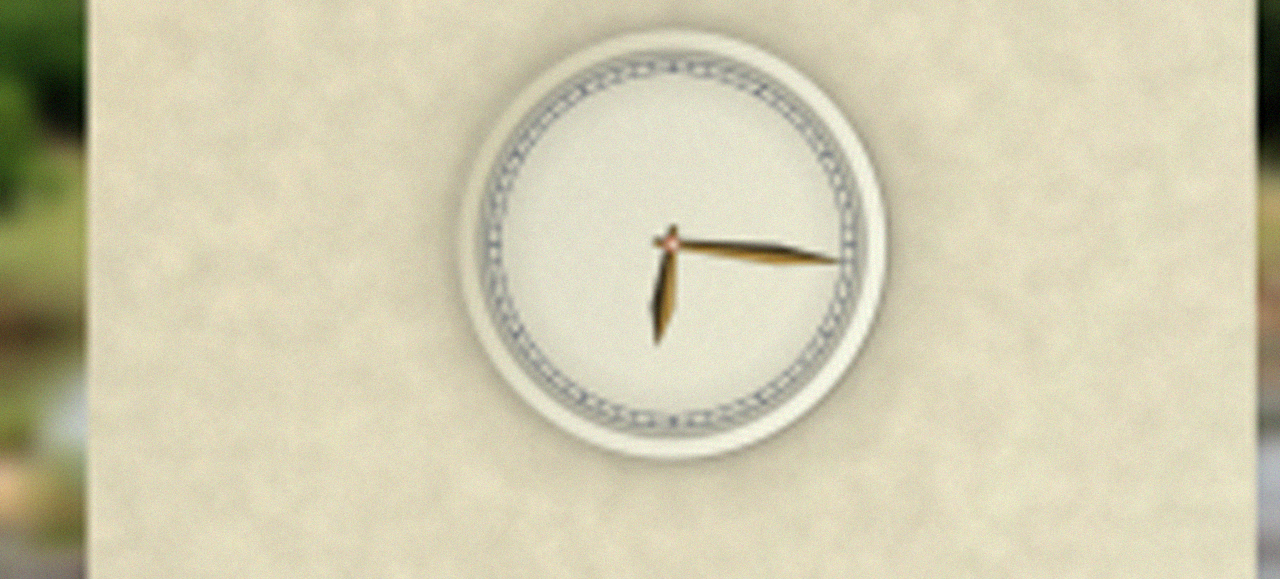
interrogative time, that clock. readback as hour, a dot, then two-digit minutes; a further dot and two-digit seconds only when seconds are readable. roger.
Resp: 6.16
